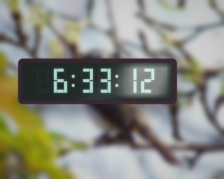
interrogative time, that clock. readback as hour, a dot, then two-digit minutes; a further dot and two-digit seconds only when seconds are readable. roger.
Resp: 6.33.12
